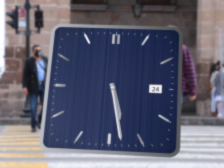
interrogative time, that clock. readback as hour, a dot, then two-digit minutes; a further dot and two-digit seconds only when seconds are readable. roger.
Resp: 5.28
